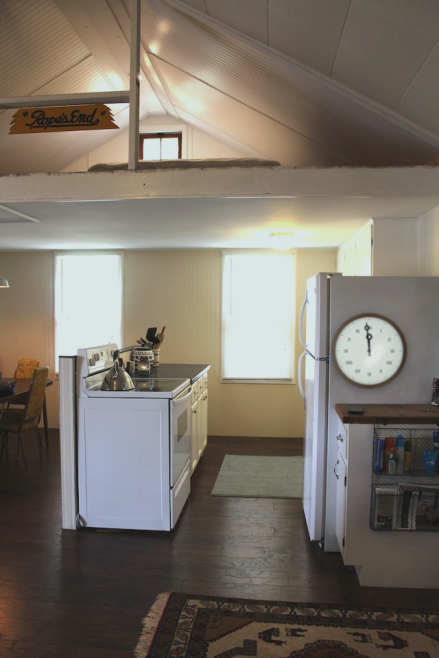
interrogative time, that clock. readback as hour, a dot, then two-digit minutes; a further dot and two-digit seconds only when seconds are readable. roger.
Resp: 11.59
